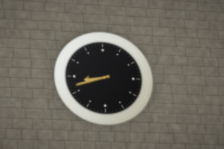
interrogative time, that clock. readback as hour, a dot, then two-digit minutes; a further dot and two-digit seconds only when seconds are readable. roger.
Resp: 8.42
